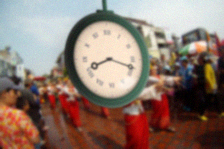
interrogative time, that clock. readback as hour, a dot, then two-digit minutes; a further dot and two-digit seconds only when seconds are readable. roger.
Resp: 8.18
